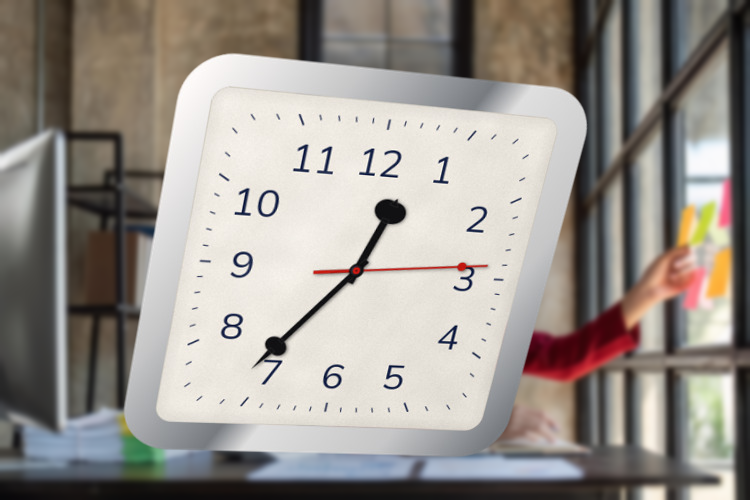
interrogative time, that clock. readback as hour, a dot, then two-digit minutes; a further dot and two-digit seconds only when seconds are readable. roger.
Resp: 12.36.14
